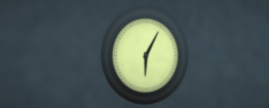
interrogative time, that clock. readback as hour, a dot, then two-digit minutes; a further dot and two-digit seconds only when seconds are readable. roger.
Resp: 6.05
